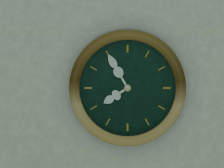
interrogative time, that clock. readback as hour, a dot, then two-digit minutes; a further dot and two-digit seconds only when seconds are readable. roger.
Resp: 7.55
